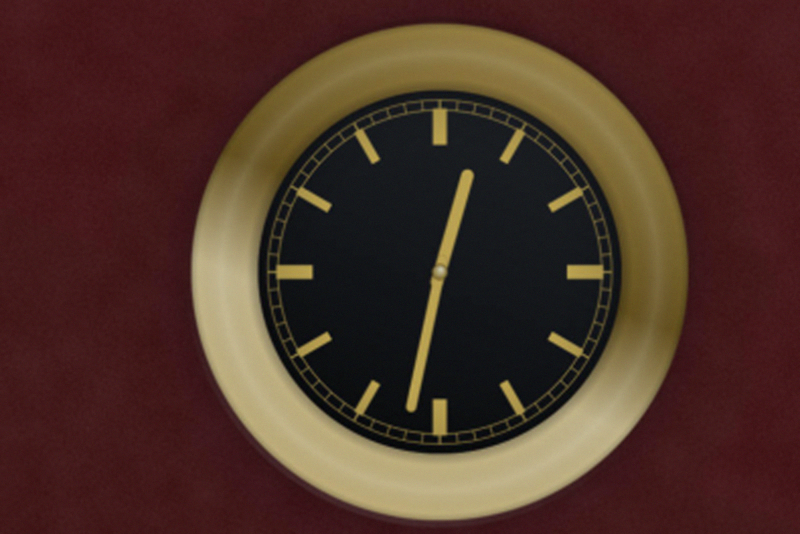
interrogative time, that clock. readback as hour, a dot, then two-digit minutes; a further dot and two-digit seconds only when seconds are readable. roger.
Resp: 12.32
